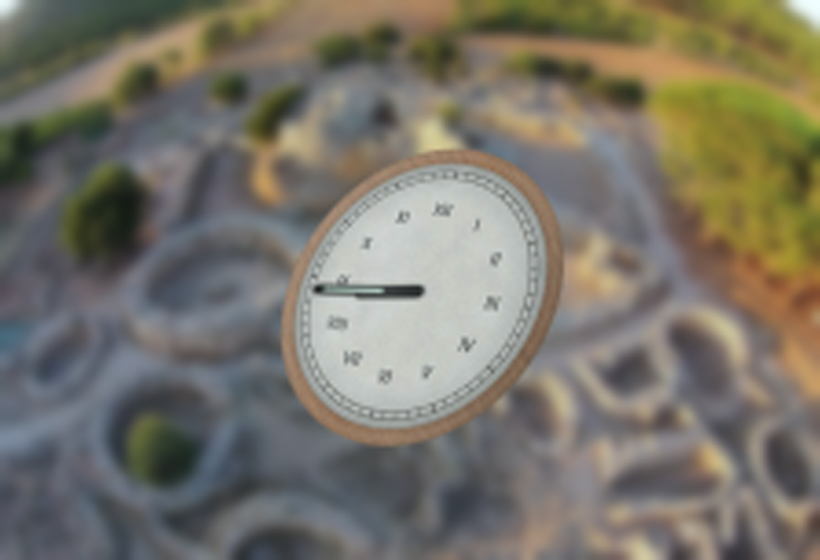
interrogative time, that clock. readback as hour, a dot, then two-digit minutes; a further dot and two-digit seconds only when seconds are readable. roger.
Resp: 8.44
